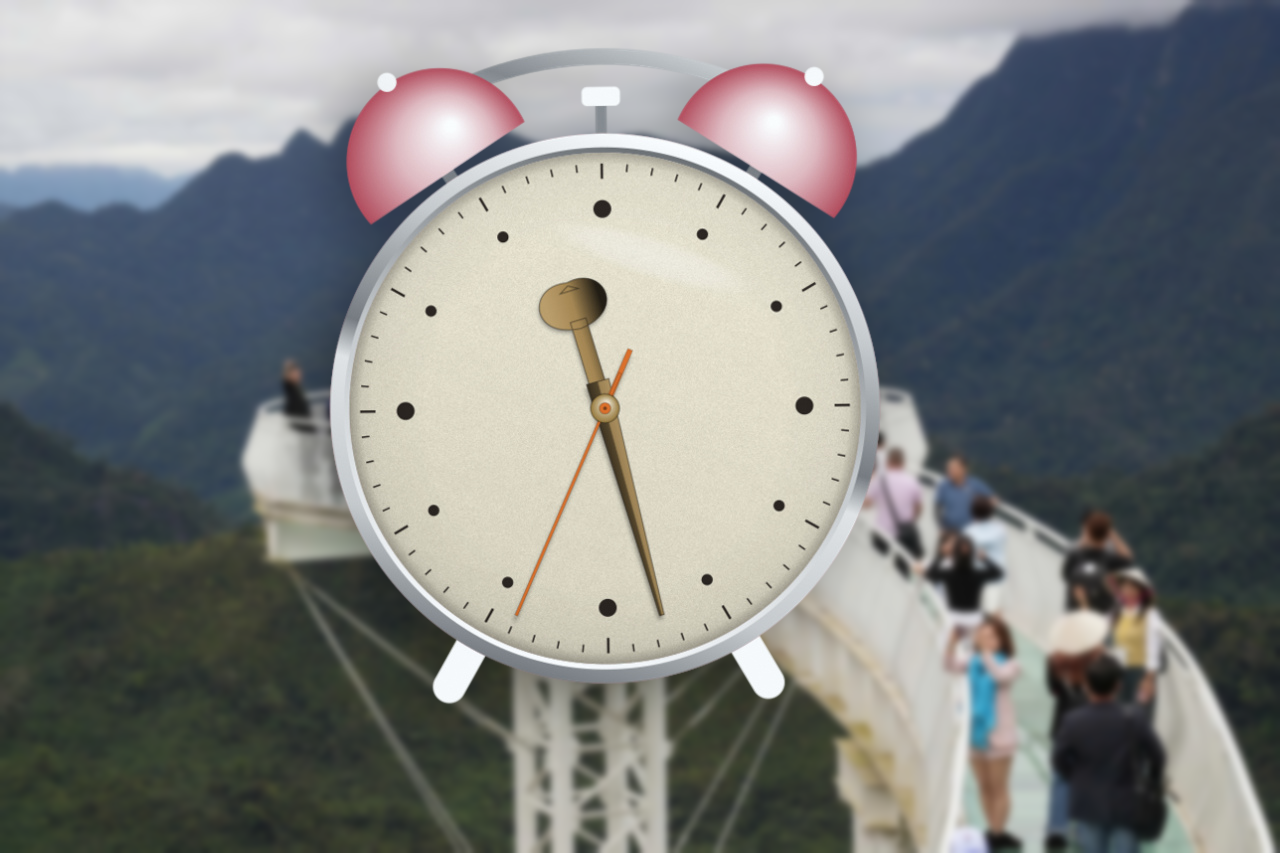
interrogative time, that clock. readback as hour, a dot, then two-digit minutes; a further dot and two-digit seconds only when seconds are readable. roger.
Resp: 11.27.34
